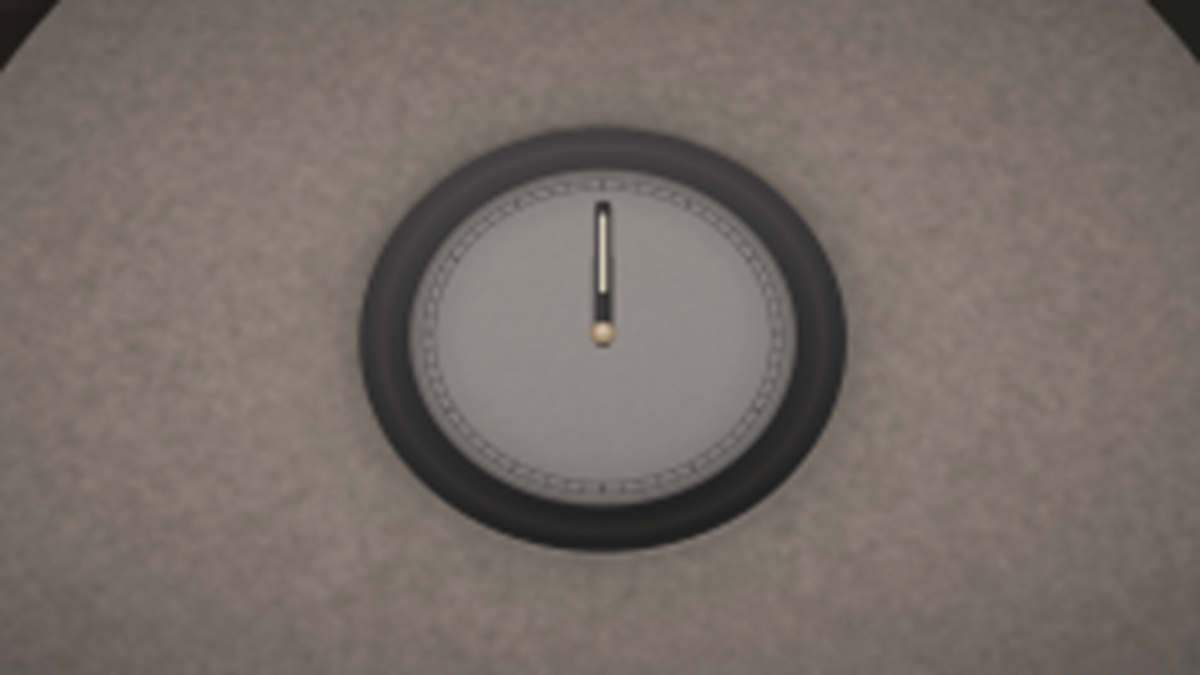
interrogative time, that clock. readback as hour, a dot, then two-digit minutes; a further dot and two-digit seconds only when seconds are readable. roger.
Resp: 12.00
